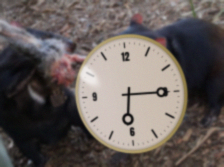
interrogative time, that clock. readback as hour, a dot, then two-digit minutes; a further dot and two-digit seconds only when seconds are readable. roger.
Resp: 6.15
